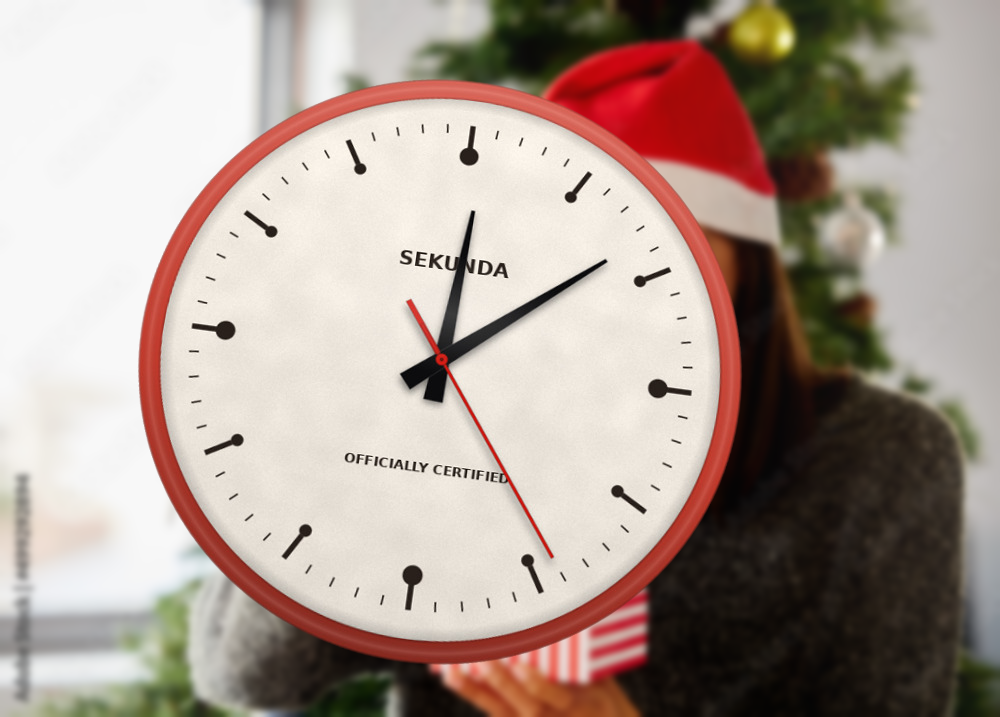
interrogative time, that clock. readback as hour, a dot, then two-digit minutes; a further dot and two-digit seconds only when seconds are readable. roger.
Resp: 12.08.24
